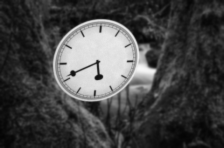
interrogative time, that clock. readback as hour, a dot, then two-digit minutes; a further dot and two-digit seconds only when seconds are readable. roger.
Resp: 5.41
